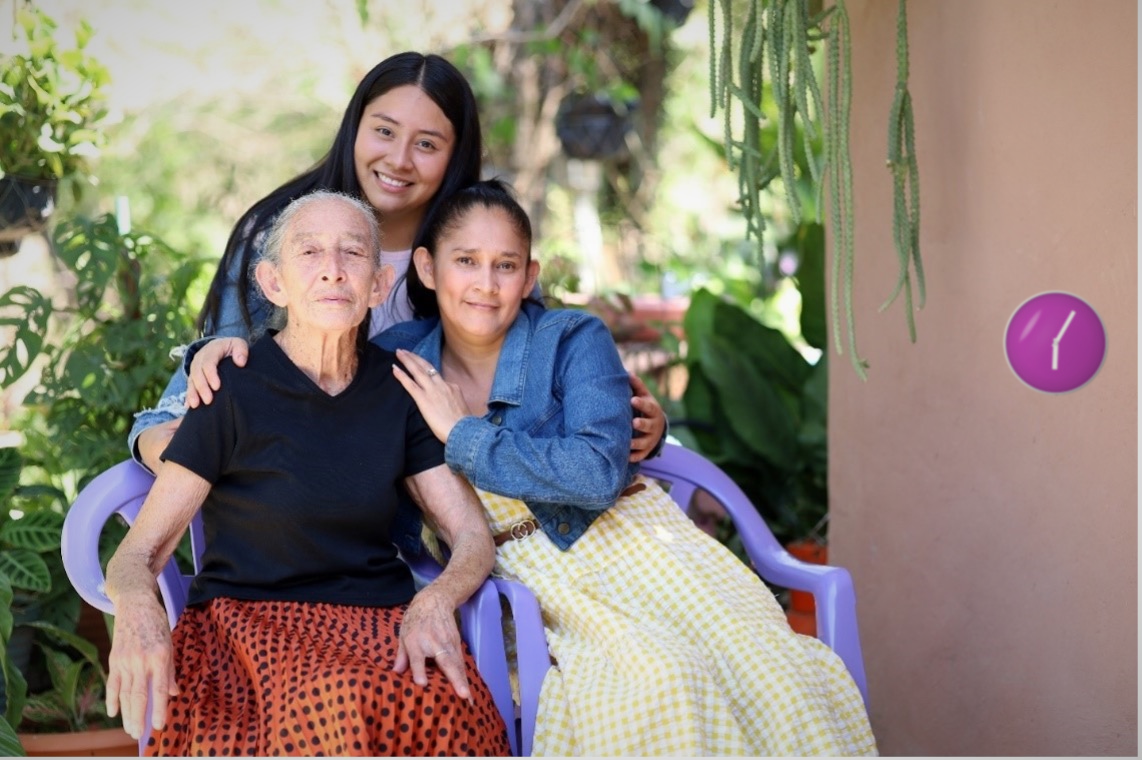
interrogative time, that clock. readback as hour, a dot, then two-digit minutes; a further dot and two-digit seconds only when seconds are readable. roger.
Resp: 6.05
